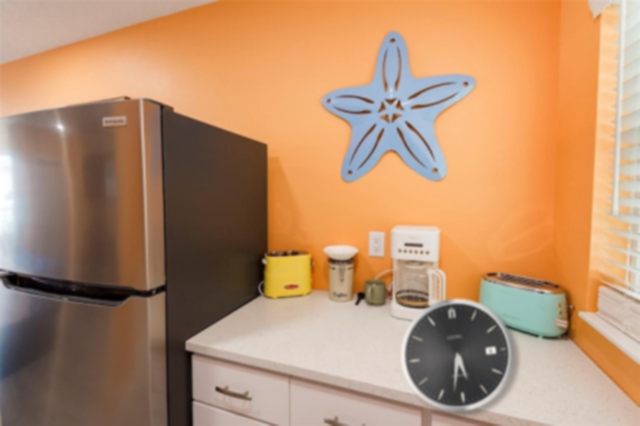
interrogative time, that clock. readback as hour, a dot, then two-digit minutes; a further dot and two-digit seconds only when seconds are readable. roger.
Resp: 5.32
